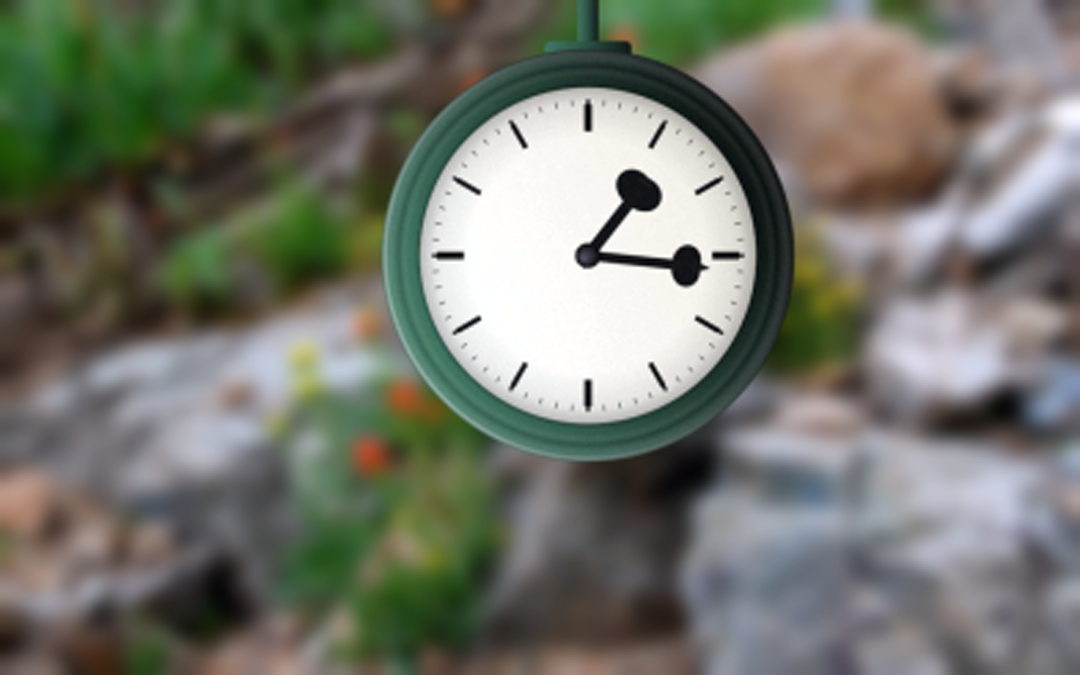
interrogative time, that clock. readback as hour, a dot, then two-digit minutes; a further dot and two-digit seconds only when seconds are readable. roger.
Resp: 1.16
